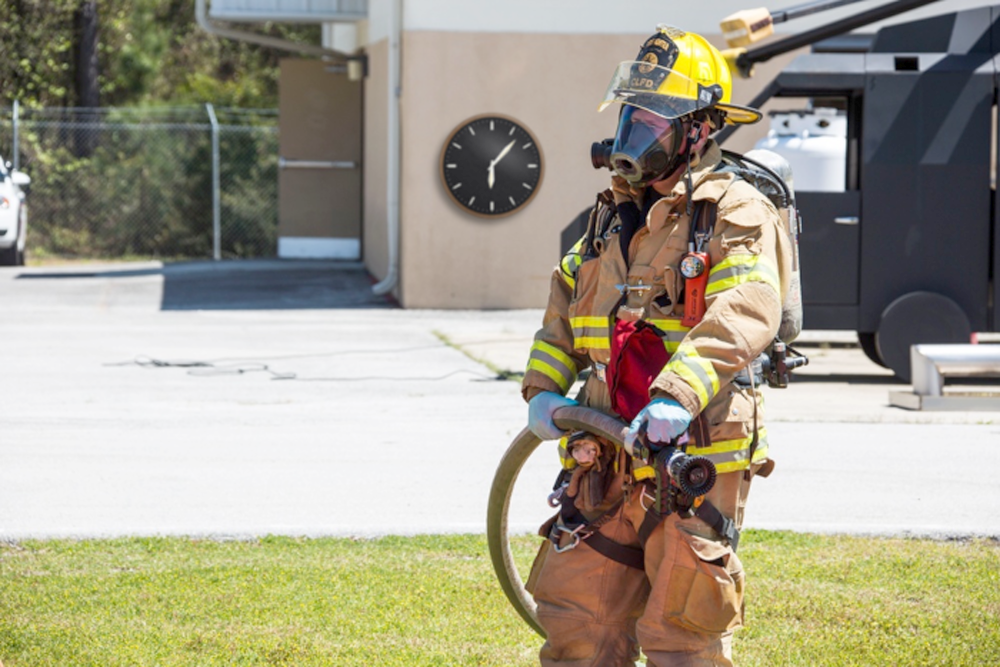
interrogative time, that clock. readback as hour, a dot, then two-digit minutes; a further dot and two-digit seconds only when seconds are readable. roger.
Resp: 6.07
